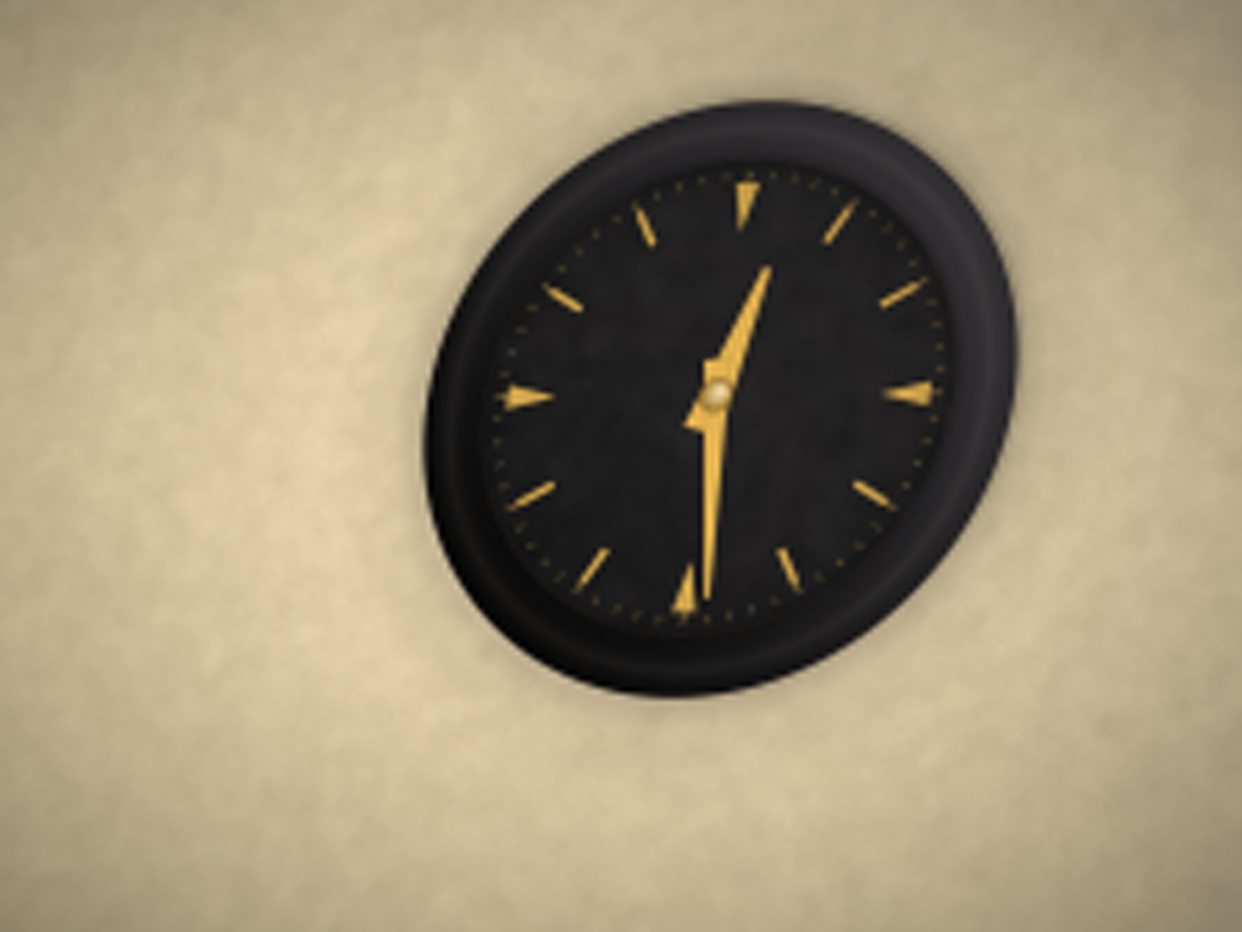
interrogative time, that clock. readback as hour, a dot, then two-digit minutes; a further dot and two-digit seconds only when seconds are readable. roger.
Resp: 12.29
